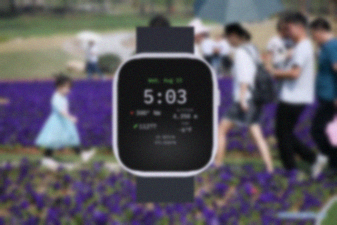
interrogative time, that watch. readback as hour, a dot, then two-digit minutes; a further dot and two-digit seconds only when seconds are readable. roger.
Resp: 5.03
